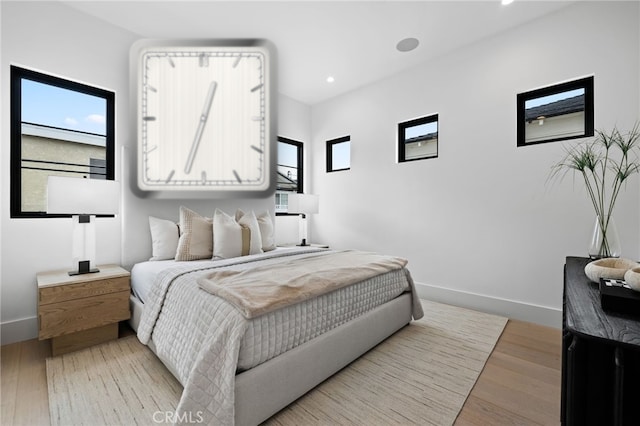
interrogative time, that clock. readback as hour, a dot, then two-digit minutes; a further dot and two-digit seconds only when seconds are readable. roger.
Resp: 12.33
